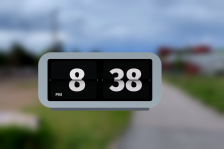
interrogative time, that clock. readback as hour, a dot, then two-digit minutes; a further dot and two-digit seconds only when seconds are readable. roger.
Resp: 8.38
